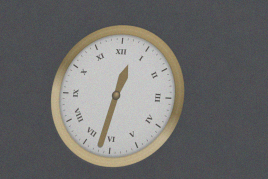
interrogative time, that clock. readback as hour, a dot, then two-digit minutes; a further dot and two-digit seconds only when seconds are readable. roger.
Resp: 12.32
